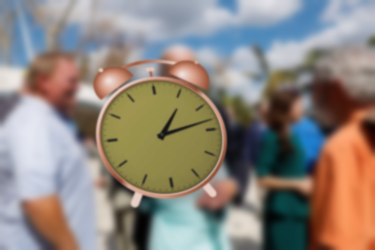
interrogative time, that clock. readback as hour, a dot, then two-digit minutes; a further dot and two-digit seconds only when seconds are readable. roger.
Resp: 1.13
